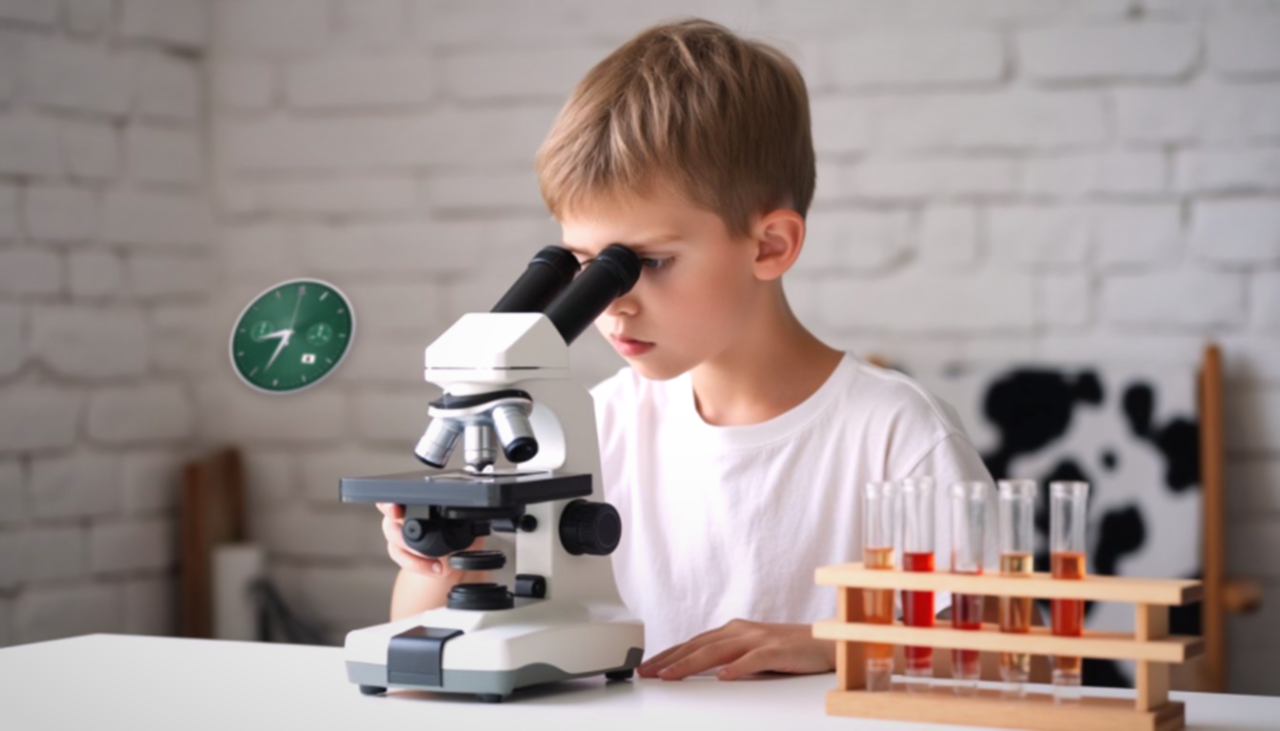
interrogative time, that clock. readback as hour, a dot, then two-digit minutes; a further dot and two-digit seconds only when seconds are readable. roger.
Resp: 8.33
